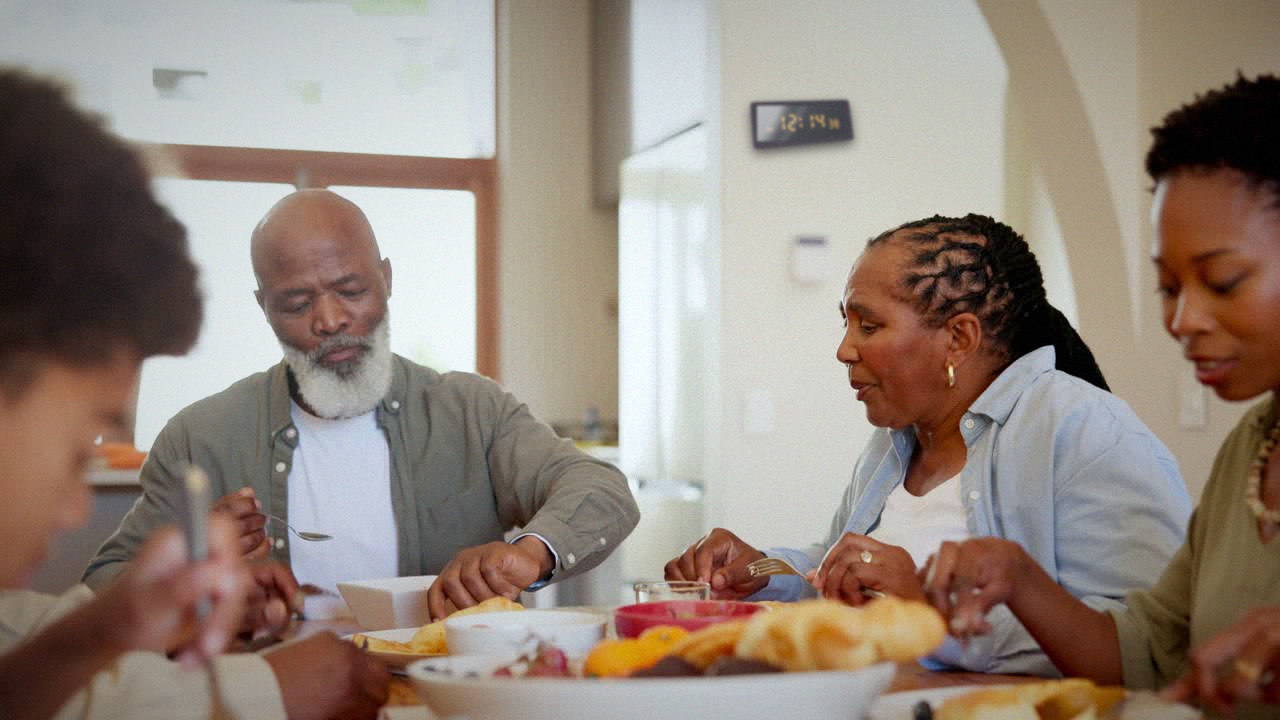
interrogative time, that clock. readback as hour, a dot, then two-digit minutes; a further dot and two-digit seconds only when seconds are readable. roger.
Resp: 12.14
